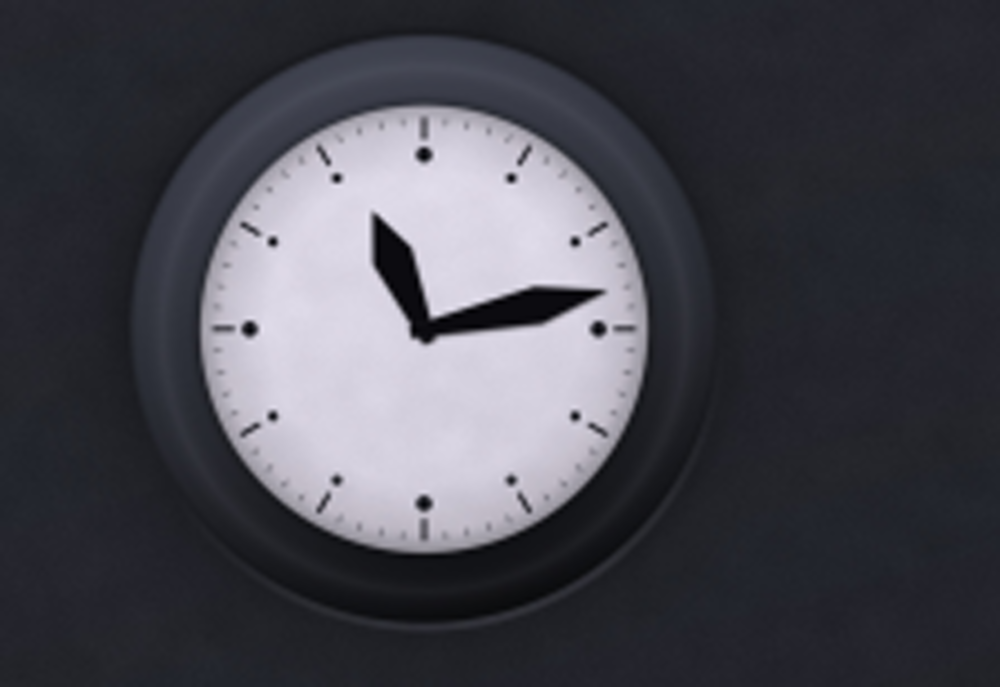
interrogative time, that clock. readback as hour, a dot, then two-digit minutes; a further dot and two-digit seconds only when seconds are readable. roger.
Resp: 11.13
